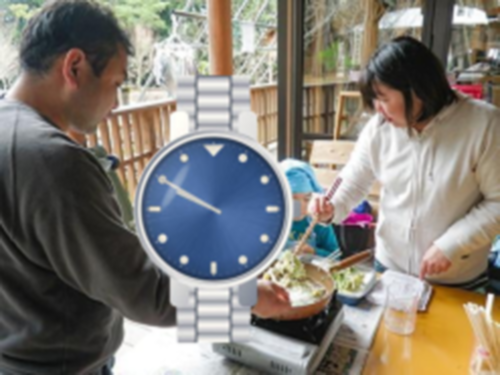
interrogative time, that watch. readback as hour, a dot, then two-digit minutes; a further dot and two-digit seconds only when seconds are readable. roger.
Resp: 9.50
